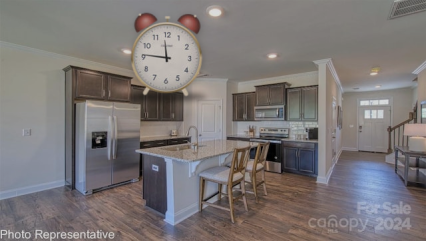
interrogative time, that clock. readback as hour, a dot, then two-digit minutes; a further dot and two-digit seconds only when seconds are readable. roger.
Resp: 11.46
